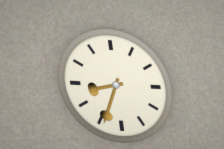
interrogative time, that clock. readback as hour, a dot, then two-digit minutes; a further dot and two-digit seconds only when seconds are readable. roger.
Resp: 8.34
